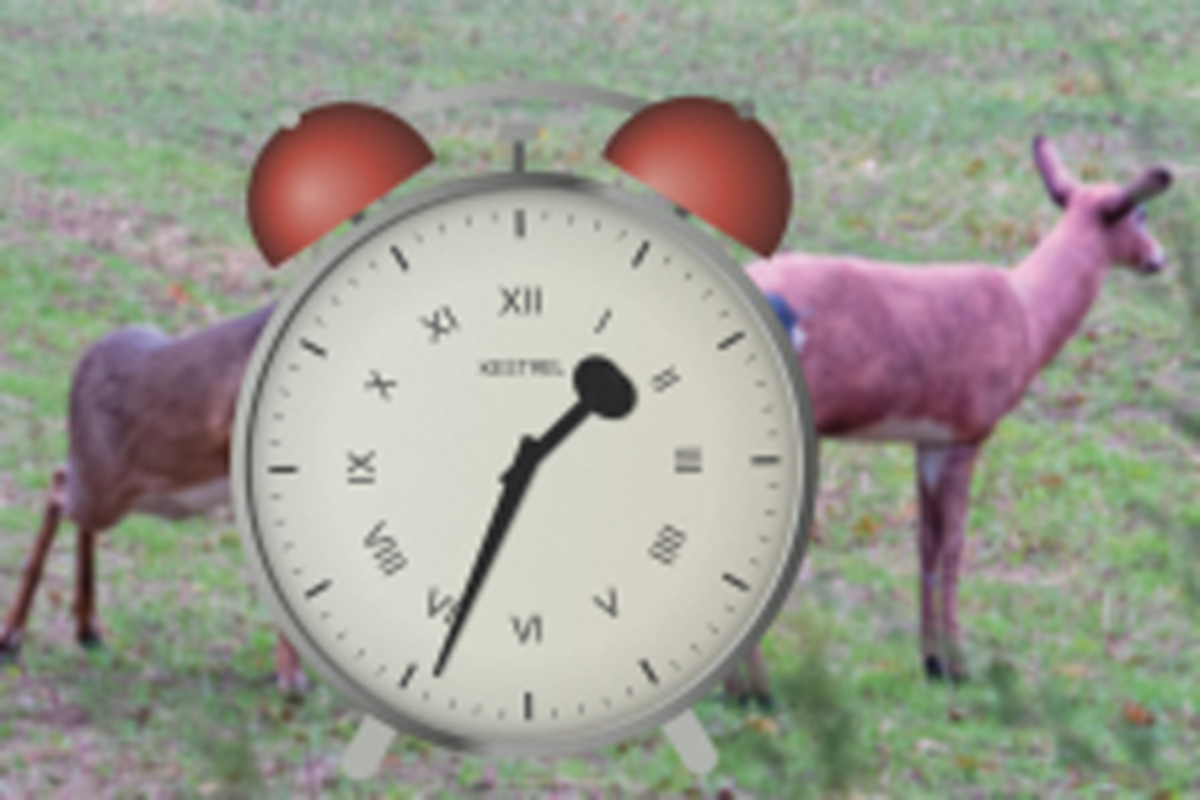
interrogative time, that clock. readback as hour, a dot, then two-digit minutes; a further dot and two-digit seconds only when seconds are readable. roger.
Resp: 1.34
